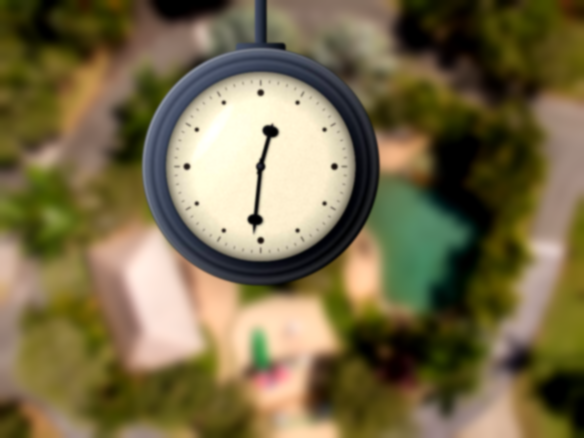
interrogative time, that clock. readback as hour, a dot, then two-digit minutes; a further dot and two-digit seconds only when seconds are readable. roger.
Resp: 12.31
